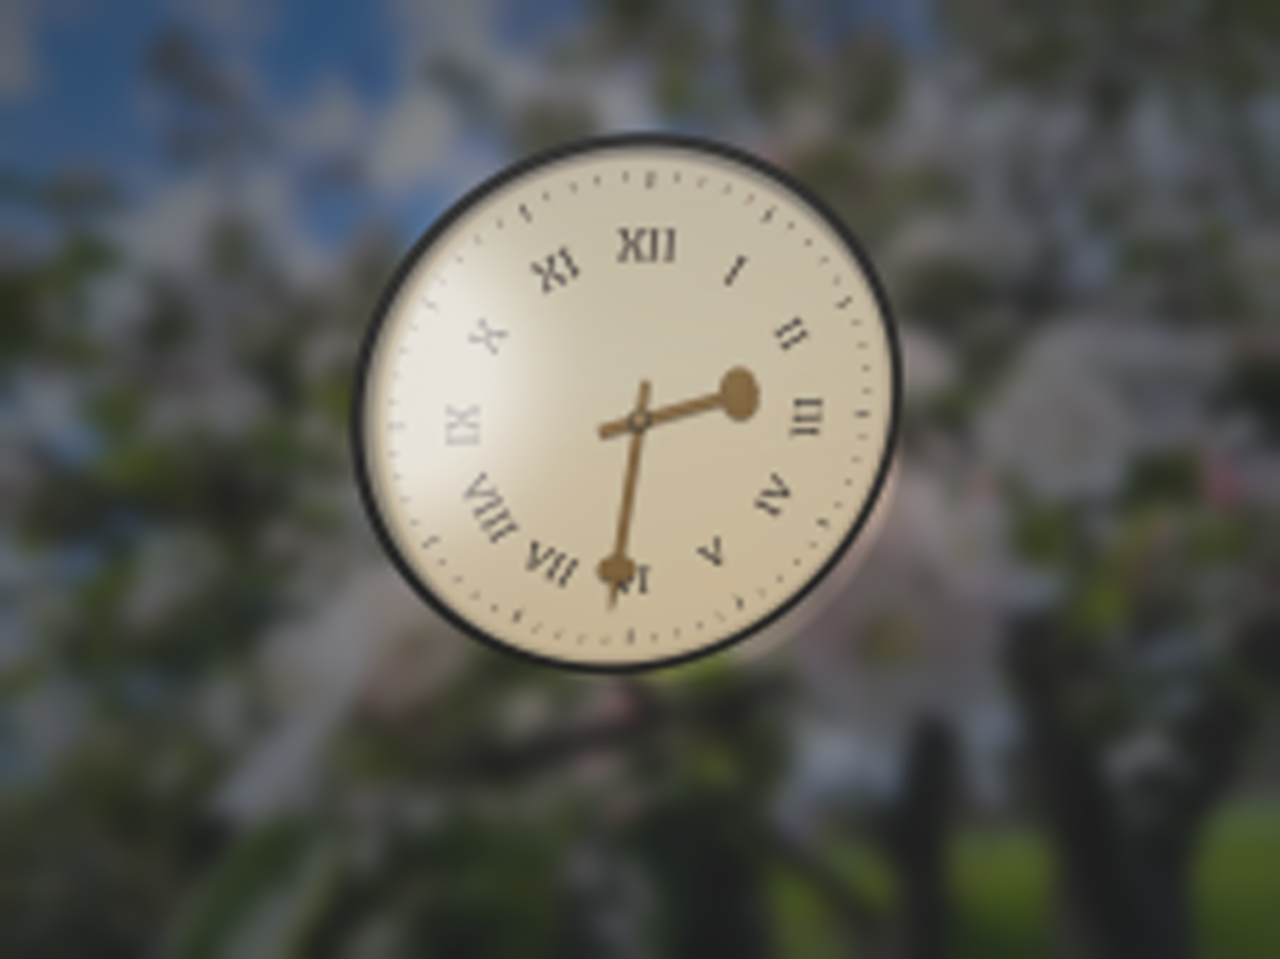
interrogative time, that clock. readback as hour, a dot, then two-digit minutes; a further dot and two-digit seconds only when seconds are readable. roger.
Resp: 2.31
